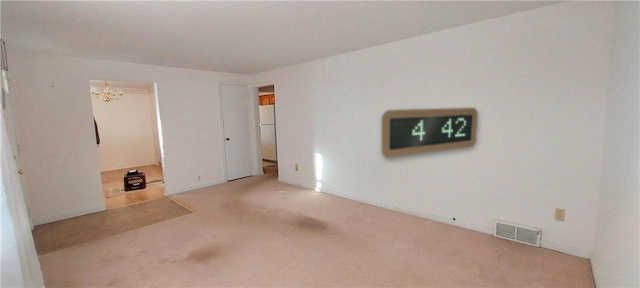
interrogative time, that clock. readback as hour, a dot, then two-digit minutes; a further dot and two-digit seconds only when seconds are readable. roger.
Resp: 4.42
